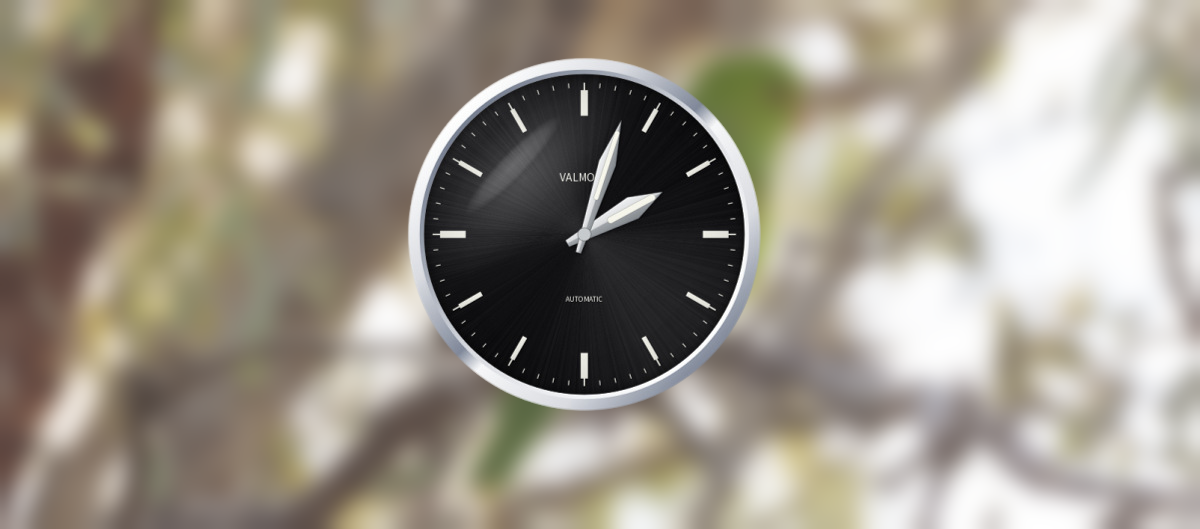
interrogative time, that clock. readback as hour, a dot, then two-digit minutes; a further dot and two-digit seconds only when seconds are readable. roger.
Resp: 2.03
